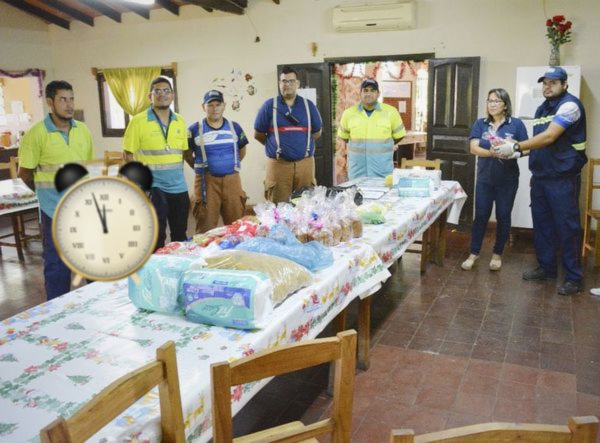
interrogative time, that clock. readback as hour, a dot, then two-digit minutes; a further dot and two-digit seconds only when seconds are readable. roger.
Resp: 11.57
